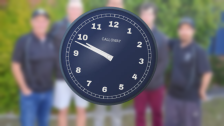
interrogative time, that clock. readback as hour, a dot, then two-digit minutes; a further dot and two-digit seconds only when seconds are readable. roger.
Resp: 9.48
